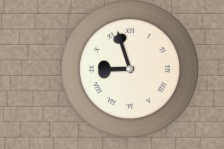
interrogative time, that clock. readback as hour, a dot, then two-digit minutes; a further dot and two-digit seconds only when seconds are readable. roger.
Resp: 8.57
